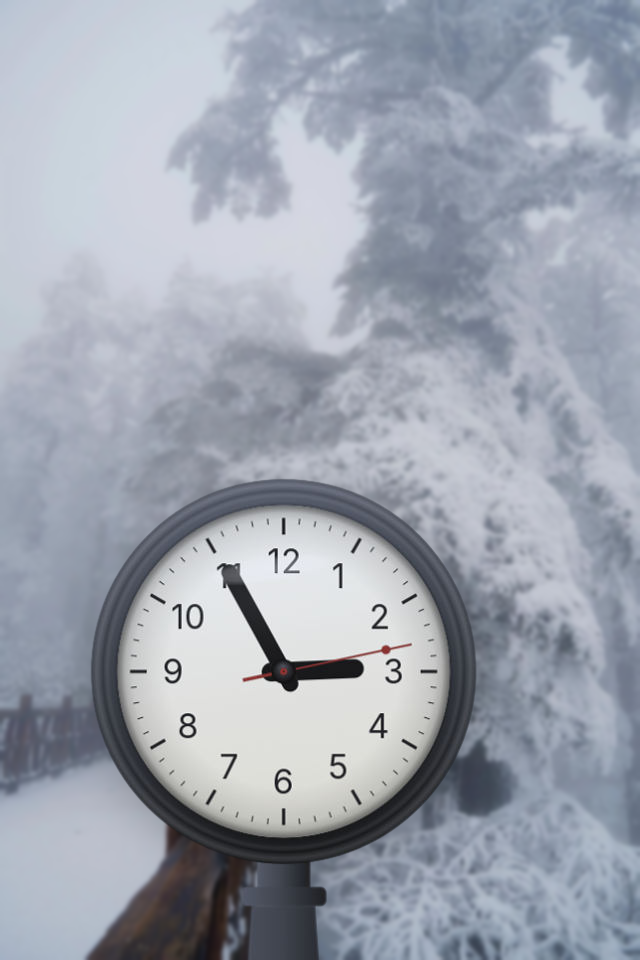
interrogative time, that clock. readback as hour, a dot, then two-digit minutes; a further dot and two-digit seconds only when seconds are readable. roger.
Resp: 2.55.13
